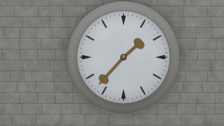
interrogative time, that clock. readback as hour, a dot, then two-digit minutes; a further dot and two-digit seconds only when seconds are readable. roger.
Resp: 1.37
